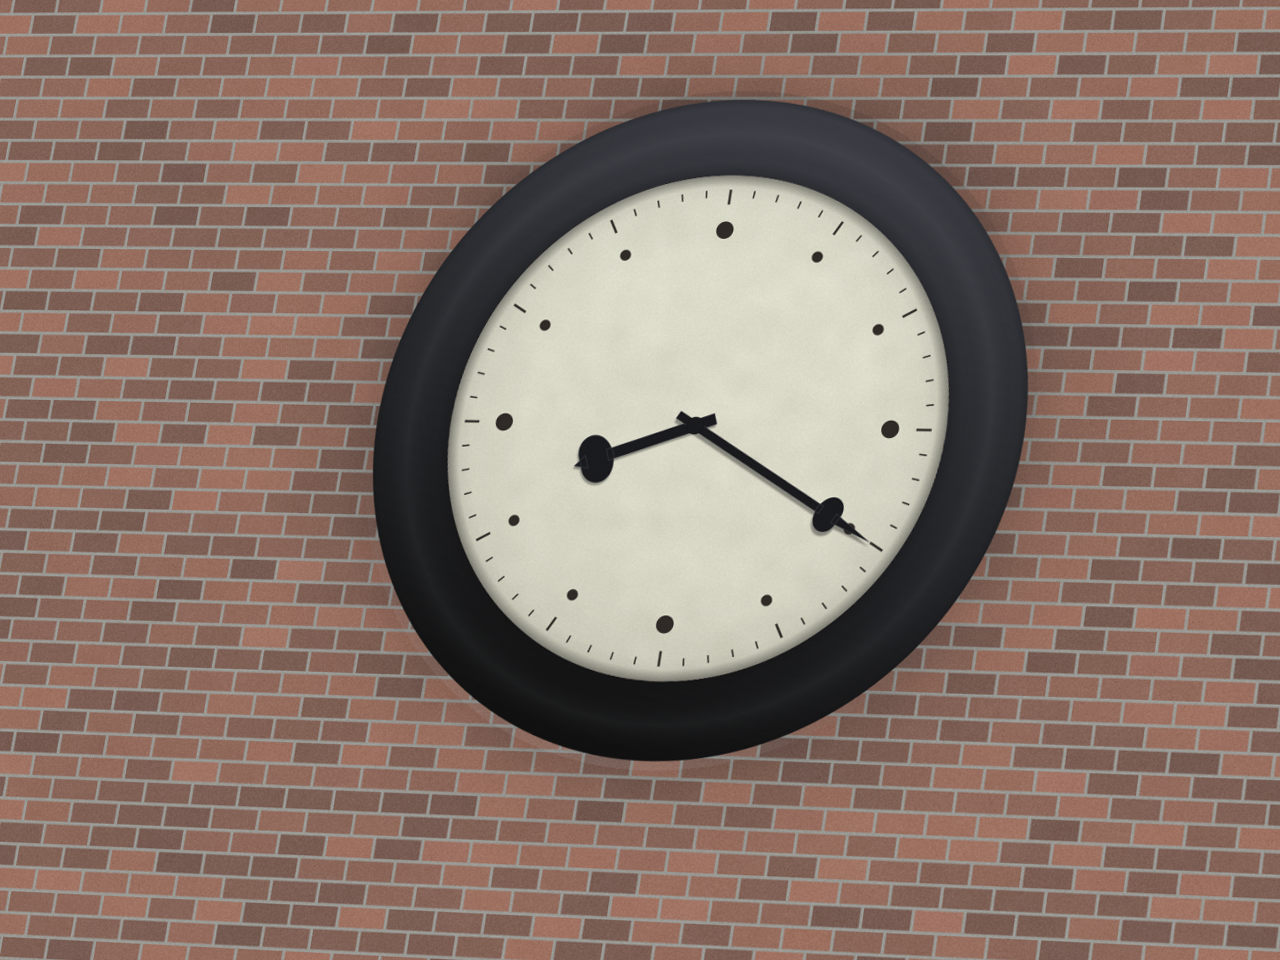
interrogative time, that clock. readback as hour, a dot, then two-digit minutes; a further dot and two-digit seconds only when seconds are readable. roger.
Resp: 8.20
